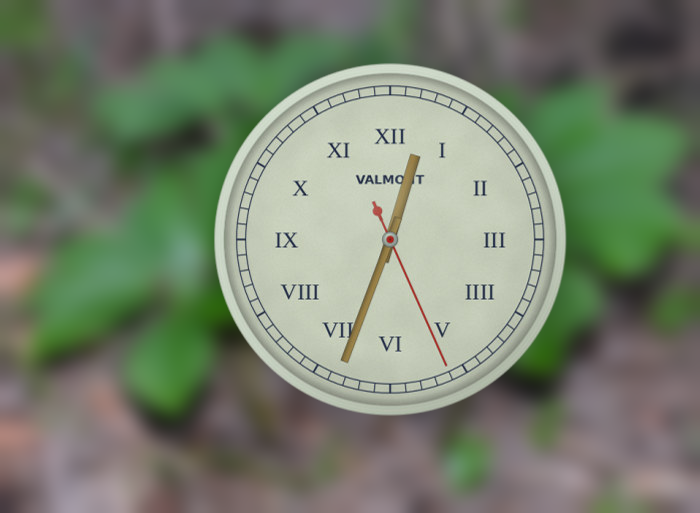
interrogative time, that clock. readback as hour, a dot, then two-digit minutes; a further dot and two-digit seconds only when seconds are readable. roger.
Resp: 12.33.26
